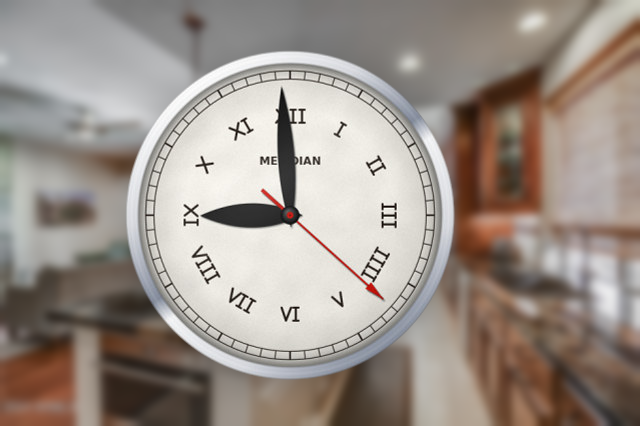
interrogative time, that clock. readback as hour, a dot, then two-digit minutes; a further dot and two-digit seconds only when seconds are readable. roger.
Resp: 8.59.22
